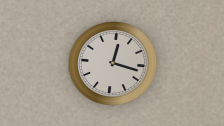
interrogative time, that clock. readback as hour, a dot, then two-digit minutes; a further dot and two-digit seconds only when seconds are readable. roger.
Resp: 12.17
